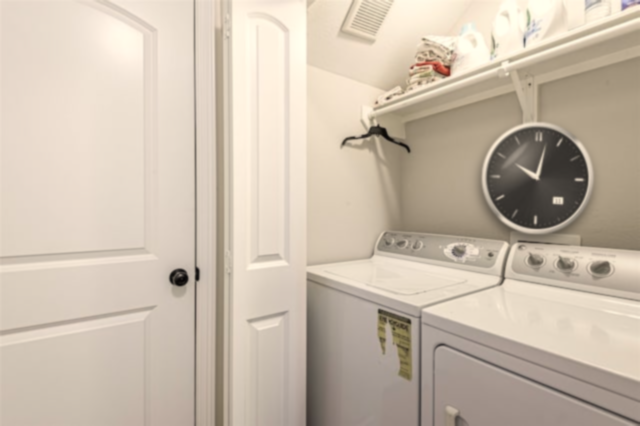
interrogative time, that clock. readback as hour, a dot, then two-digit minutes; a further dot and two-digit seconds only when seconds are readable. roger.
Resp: 10.02
